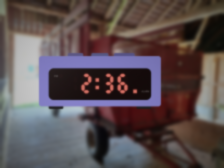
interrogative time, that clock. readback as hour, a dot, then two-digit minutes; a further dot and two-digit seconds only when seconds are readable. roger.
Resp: 2.36
